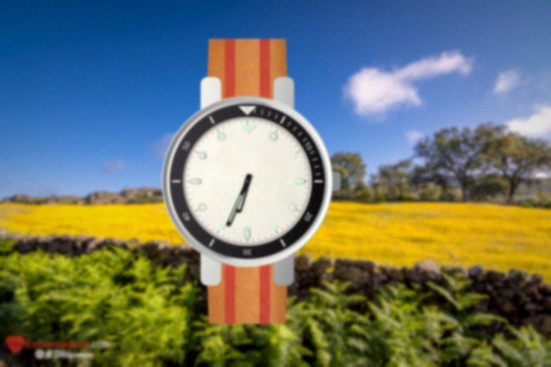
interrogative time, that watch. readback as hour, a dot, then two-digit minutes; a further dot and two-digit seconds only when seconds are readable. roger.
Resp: 6.34
